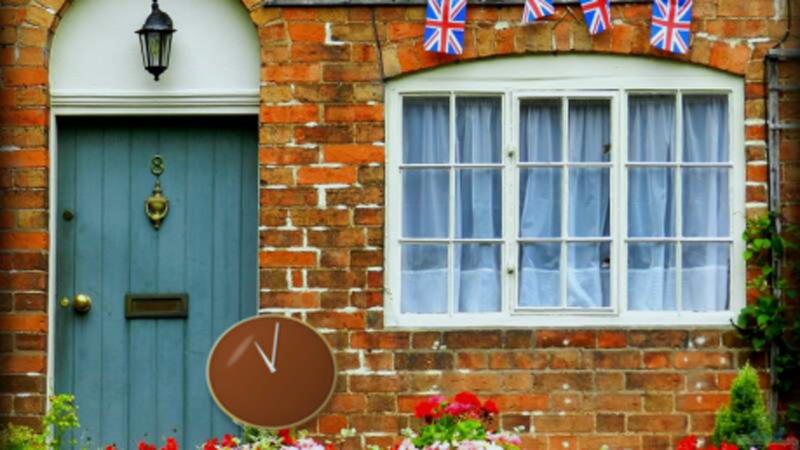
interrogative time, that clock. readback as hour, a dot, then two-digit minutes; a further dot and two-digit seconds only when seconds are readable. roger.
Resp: 11.01
